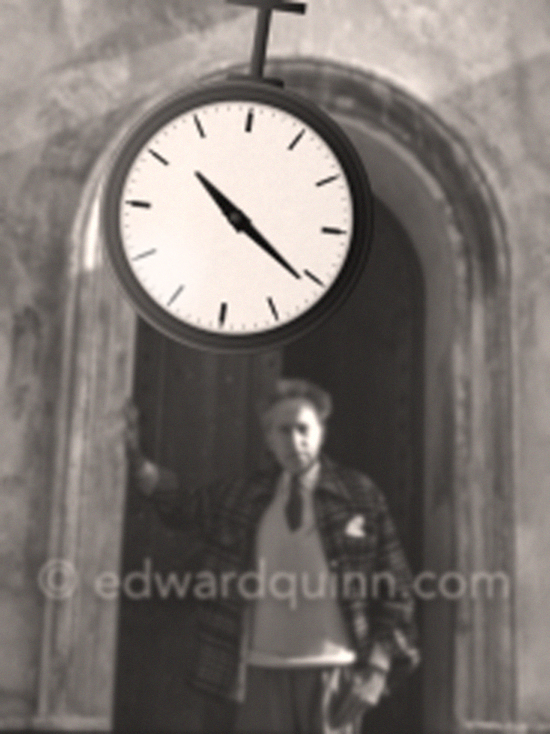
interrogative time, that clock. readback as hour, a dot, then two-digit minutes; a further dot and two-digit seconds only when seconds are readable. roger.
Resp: 10.21
